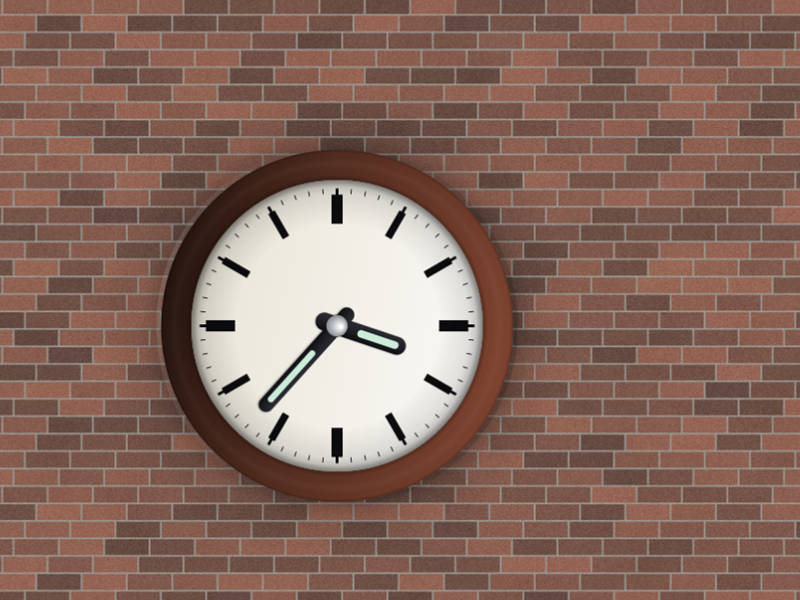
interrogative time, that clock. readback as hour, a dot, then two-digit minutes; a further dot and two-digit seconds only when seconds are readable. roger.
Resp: 3.37
